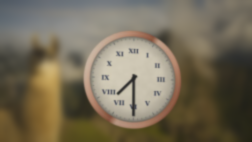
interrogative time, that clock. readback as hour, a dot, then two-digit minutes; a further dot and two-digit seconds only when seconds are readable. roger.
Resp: 7.30
